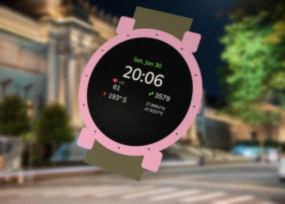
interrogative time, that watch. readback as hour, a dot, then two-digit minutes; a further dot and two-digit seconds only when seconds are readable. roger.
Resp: 20.06
